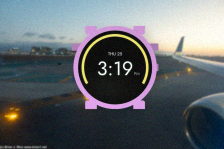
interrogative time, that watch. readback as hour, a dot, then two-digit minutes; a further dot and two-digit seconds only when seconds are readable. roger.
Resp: 3.19
